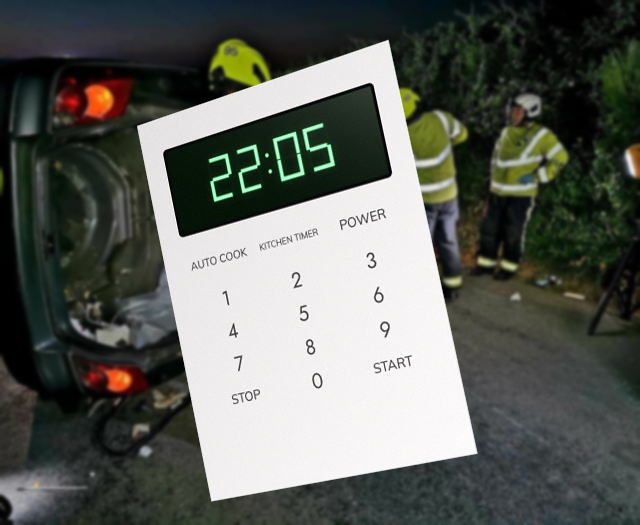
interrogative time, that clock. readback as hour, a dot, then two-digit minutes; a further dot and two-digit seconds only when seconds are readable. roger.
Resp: 22.05
